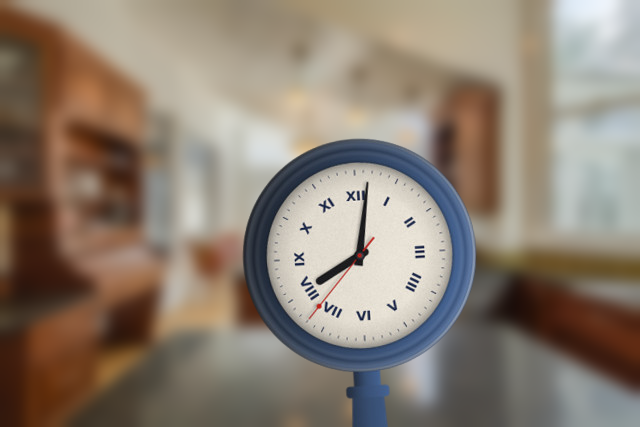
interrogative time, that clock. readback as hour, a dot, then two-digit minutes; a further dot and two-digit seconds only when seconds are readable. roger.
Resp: 8.01.37
